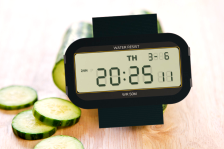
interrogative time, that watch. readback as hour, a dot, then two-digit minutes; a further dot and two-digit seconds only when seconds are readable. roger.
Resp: 20.25.11
